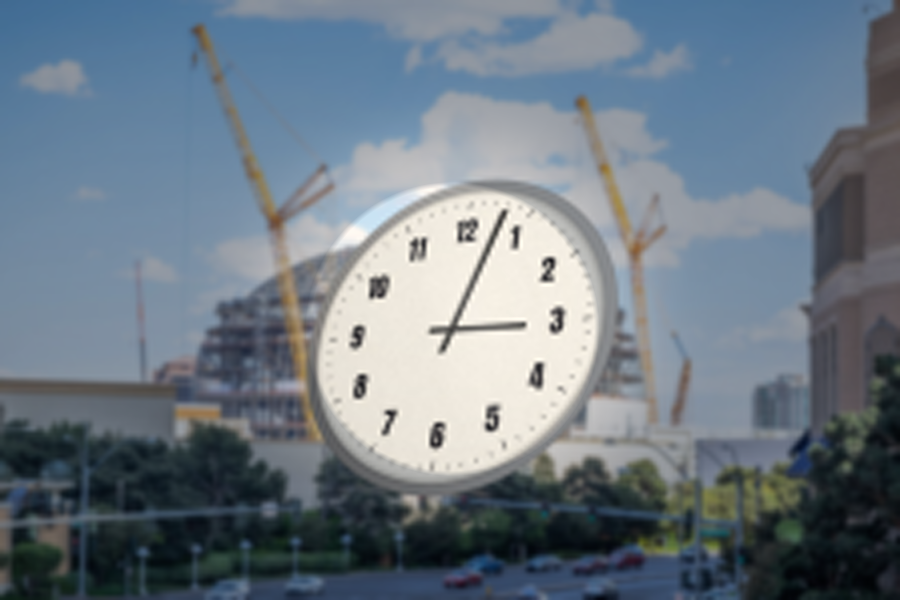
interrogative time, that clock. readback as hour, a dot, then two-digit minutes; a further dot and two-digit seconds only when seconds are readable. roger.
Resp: 3.03
